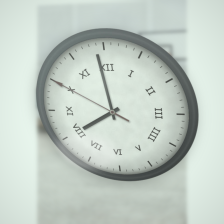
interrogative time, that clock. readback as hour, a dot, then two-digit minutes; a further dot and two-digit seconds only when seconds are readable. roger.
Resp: 7.58.50
